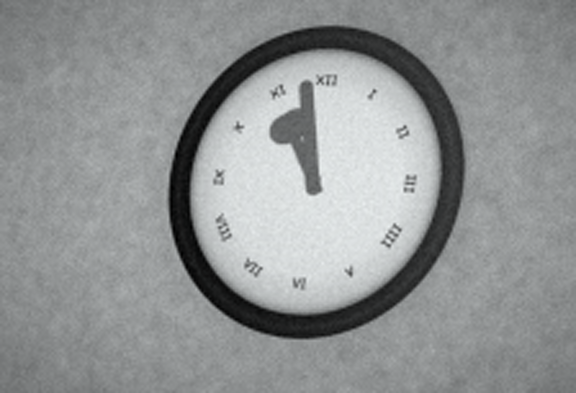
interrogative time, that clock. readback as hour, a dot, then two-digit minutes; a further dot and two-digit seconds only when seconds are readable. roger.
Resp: 10.58
